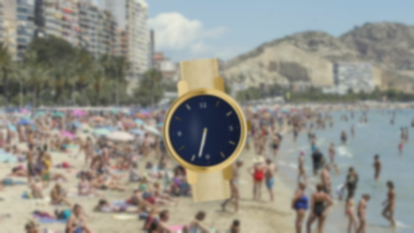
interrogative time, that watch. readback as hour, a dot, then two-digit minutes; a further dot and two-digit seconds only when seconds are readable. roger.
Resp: 6.33
